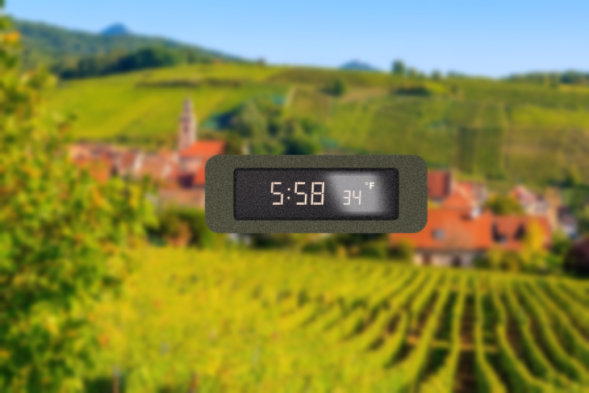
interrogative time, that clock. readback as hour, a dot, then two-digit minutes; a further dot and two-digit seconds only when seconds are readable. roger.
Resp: 5.58
